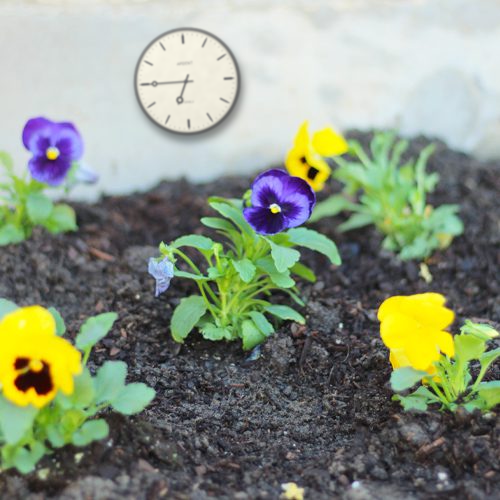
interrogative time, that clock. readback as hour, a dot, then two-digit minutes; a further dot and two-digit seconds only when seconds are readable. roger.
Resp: 6.45
